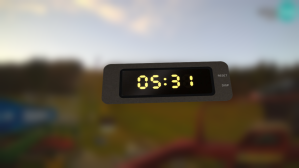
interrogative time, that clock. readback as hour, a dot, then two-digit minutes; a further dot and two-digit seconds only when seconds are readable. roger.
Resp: 5.31
